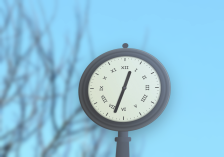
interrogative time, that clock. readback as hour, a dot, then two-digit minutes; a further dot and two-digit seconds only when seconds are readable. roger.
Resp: 12.33
